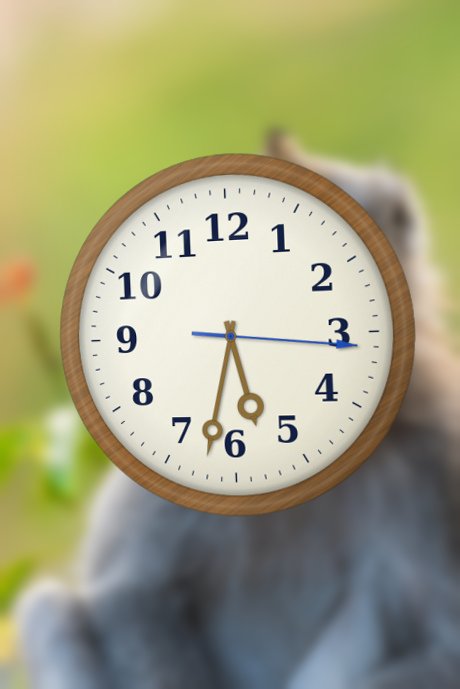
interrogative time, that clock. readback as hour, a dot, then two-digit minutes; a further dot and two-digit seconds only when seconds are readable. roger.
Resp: 5.32.16
